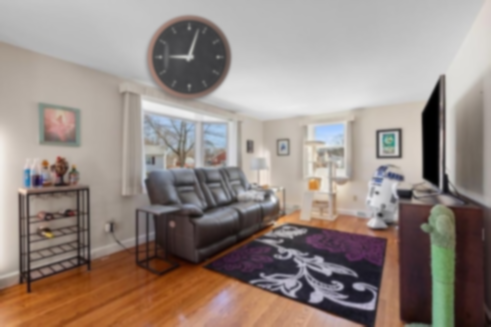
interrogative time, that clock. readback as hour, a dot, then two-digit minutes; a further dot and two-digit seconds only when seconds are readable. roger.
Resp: 9.03
